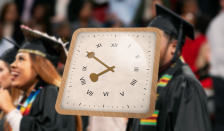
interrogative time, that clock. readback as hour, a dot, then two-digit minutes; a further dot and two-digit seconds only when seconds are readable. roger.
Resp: 7.51
